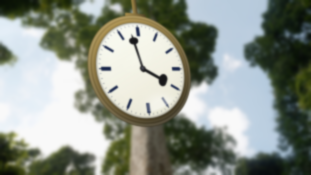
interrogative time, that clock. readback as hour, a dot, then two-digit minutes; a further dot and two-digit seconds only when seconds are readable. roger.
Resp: 3.58
